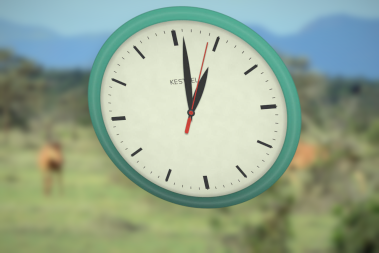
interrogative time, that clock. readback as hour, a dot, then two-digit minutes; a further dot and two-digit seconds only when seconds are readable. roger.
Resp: 1.01.04
